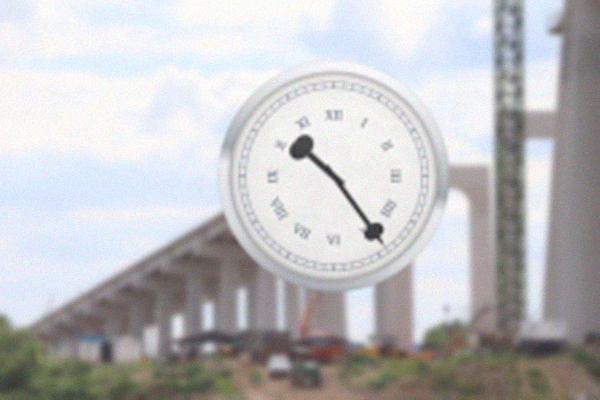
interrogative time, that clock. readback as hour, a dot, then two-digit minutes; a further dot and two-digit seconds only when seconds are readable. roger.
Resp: 10.24
